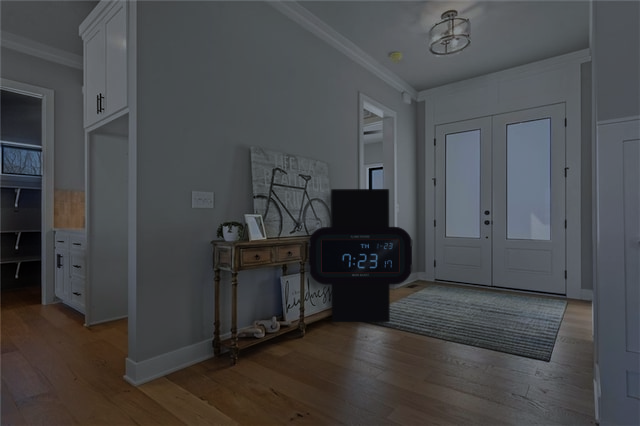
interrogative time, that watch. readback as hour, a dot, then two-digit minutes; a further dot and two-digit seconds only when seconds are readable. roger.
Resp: 7.23
